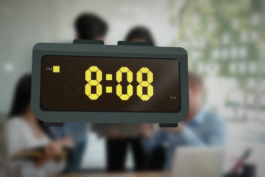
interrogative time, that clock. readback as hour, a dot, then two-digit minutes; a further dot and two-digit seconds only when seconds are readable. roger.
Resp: 8.08
